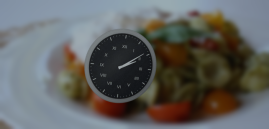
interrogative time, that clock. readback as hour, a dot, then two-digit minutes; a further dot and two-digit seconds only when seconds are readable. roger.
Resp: 2.09
